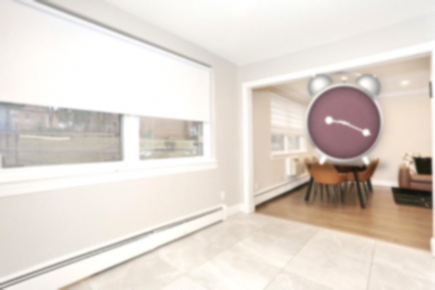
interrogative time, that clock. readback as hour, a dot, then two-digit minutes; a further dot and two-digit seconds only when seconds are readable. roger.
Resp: 9.19
